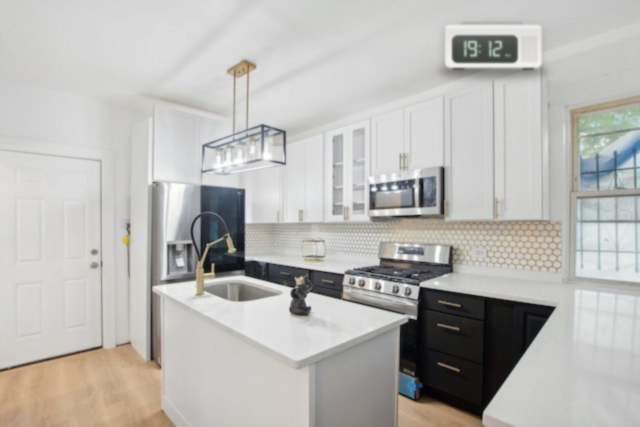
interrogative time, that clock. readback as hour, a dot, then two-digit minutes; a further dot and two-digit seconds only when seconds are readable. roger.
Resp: 19.12
